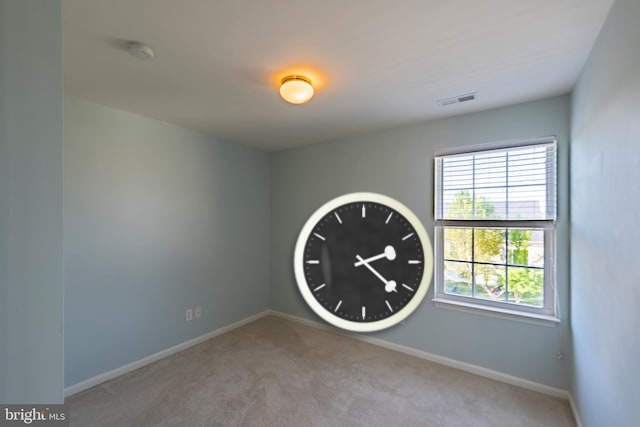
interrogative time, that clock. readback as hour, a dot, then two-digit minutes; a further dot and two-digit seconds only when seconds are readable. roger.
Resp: 2.22
